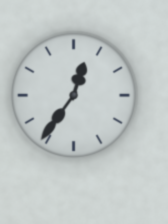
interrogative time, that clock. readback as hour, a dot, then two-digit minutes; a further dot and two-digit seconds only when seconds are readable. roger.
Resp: 12.36
